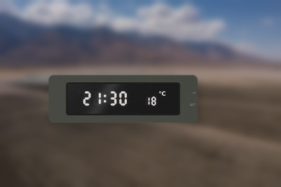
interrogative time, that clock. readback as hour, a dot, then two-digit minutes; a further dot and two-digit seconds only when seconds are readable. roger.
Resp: 21.30
